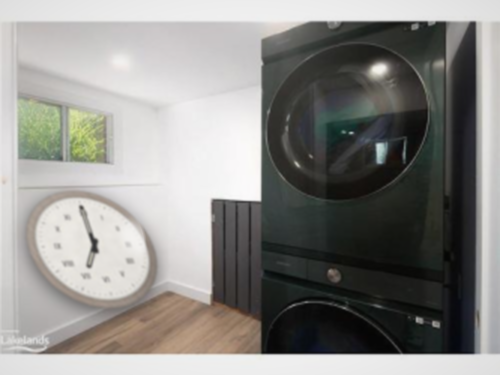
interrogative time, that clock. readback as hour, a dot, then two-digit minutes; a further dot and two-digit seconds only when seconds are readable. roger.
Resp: 7.00
